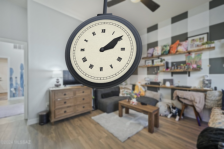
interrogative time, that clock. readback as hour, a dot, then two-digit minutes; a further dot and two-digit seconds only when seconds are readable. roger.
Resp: 2.09
